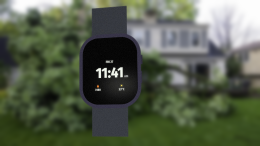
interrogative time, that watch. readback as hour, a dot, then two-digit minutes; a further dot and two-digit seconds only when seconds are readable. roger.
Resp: 11.41
